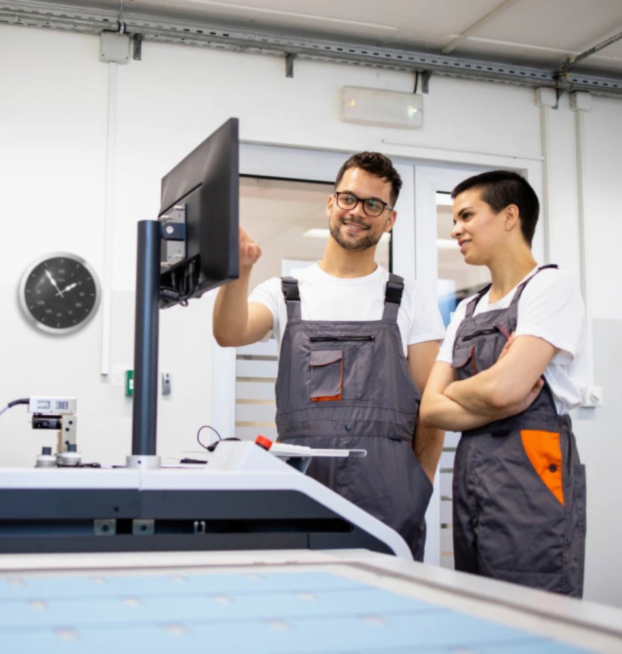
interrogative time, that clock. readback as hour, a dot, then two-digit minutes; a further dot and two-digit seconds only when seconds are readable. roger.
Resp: 1.54
